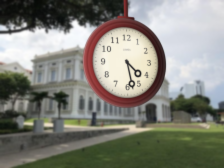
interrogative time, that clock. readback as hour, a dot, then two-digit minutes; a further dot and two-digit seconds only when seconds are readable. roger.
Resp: 4.28
